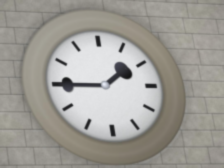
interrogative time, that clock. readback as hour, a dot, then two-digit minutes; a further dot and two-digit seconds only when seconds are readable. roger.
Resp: 1.45
